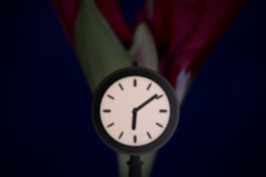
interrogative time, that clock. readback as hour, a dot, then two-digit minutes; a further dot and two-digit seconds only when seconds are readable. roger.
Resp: 6.09
